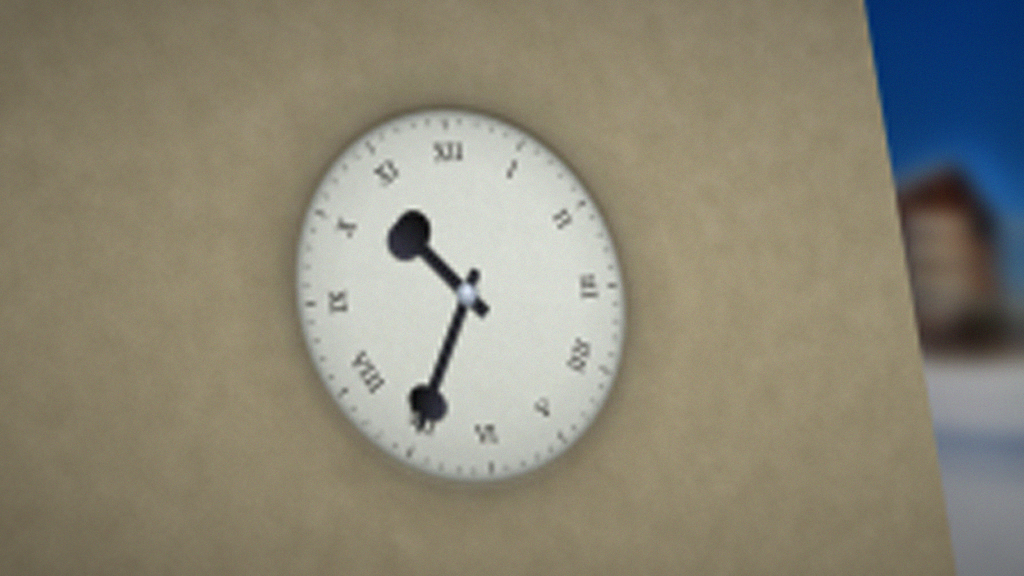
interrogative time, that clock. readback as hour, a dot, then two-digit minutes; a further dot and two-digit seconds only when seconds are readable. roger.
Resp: 10.35
